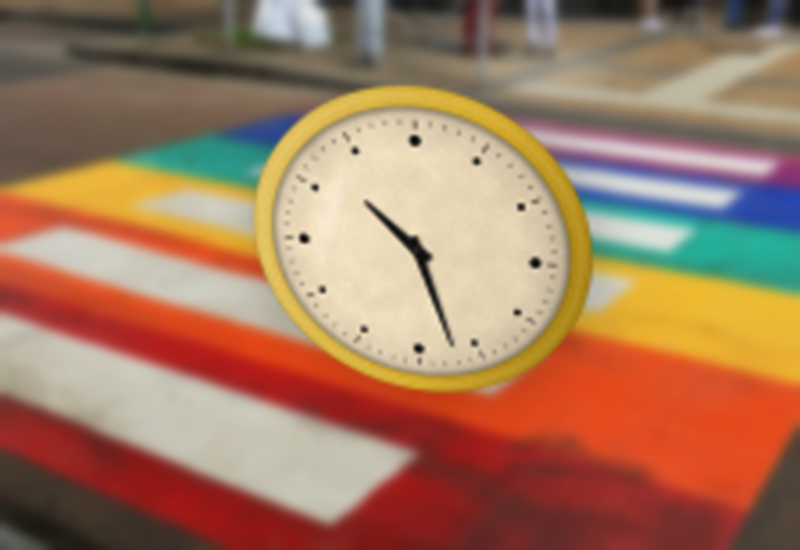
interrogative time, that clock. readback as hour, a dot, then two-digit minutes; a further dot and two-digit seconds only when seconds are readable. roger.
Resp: 10.27
